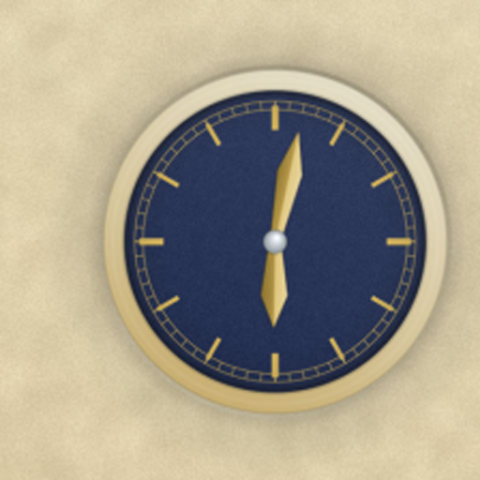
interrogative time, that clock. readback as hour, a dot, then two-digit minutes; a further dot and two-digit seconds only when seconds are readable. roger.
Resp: 6.02
